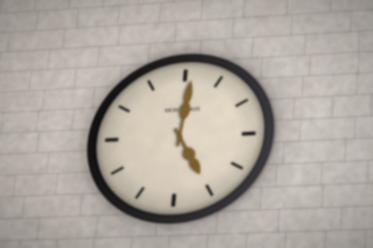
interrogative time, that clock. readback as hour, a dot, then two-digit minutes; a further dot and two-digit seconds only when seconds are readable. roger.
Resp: 5.01
